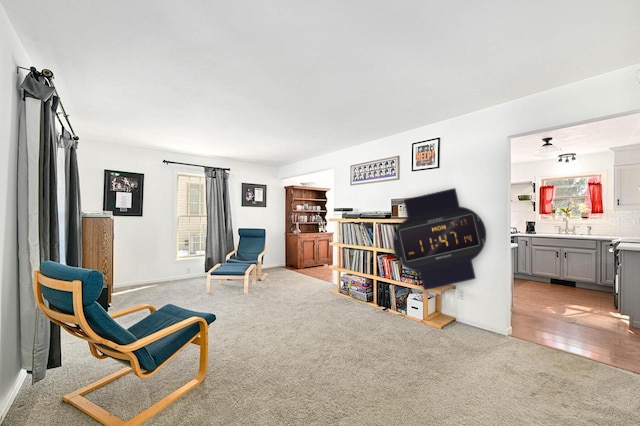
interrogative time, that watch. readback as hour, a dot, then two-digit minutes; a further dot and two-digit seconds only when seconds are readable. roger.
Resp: 11.47
